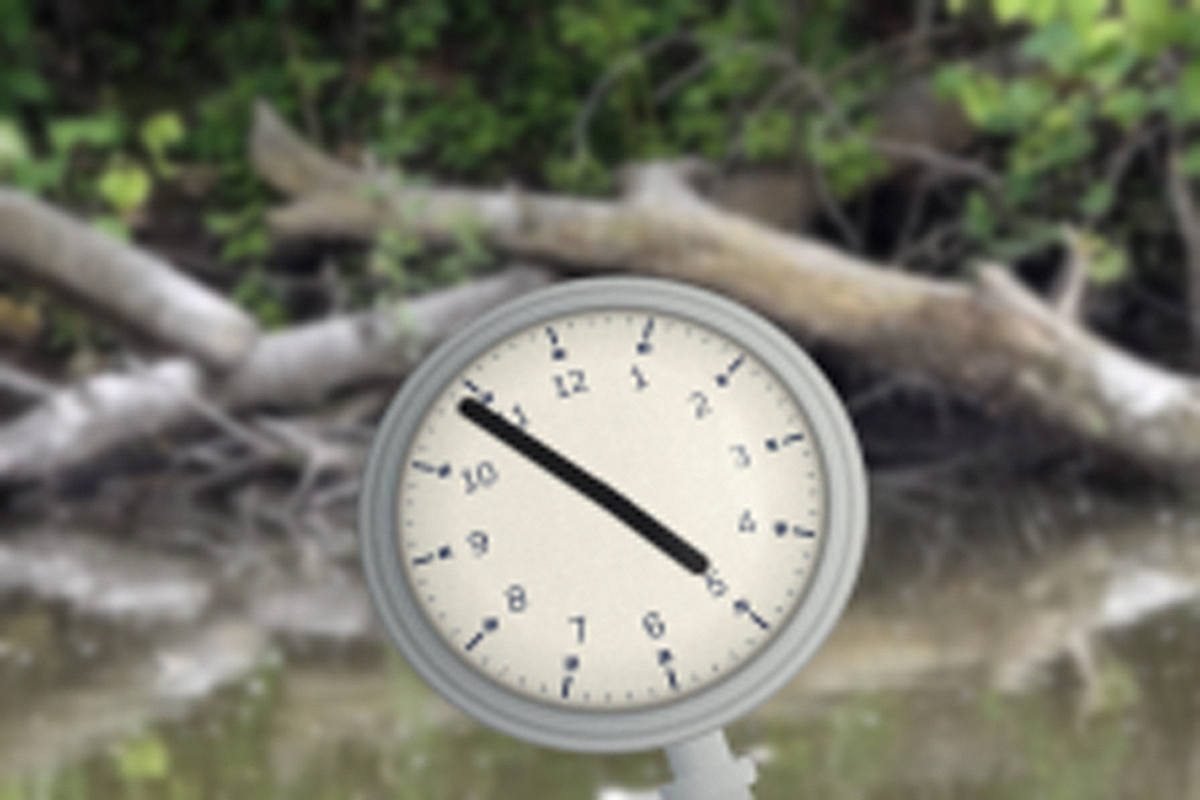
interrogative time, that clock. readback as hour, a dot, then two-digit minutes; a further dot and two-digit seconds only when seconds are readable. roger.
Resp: 4.54
